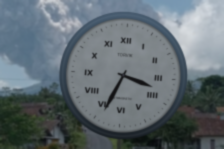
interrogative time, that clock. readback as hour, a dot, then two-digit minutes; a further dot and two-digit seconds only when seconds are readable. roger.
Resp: 3.34
